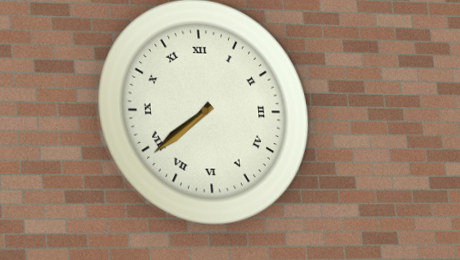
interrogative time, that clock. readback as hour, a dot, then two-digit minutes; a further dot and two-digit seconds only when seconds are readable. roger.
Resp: 7.39
